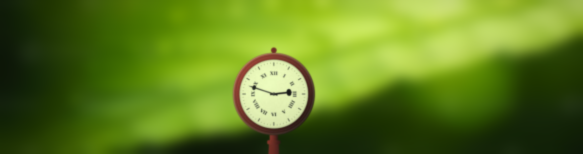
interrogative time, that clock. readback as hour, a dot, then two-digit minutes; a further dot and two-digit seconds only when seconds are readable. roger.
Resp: 2.48
